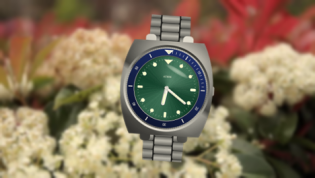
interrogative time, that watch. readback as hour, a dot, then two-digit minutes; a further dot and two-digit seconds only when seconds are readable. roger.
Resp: 6.21
